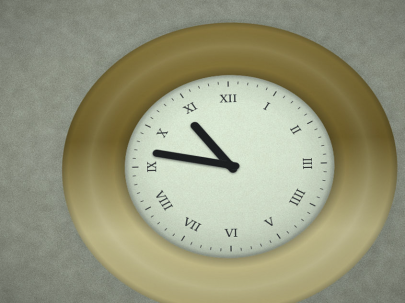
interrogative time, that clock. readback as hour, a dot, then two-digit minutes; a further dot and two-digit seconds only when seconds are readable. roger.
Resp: 10.47
